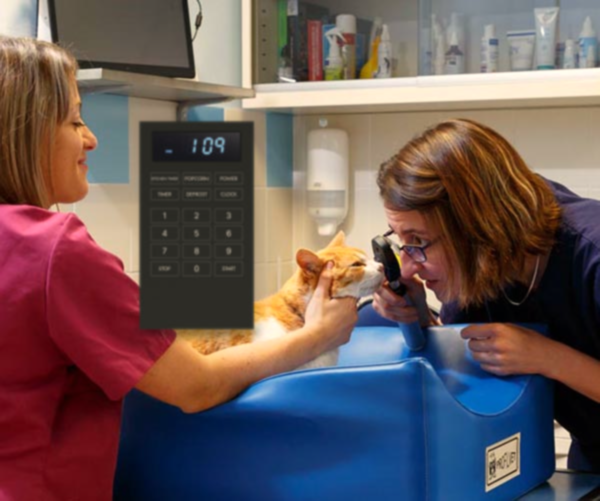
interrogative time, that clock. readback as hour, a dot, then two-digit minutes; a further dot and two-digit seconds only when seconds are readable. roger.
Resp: 1.09
